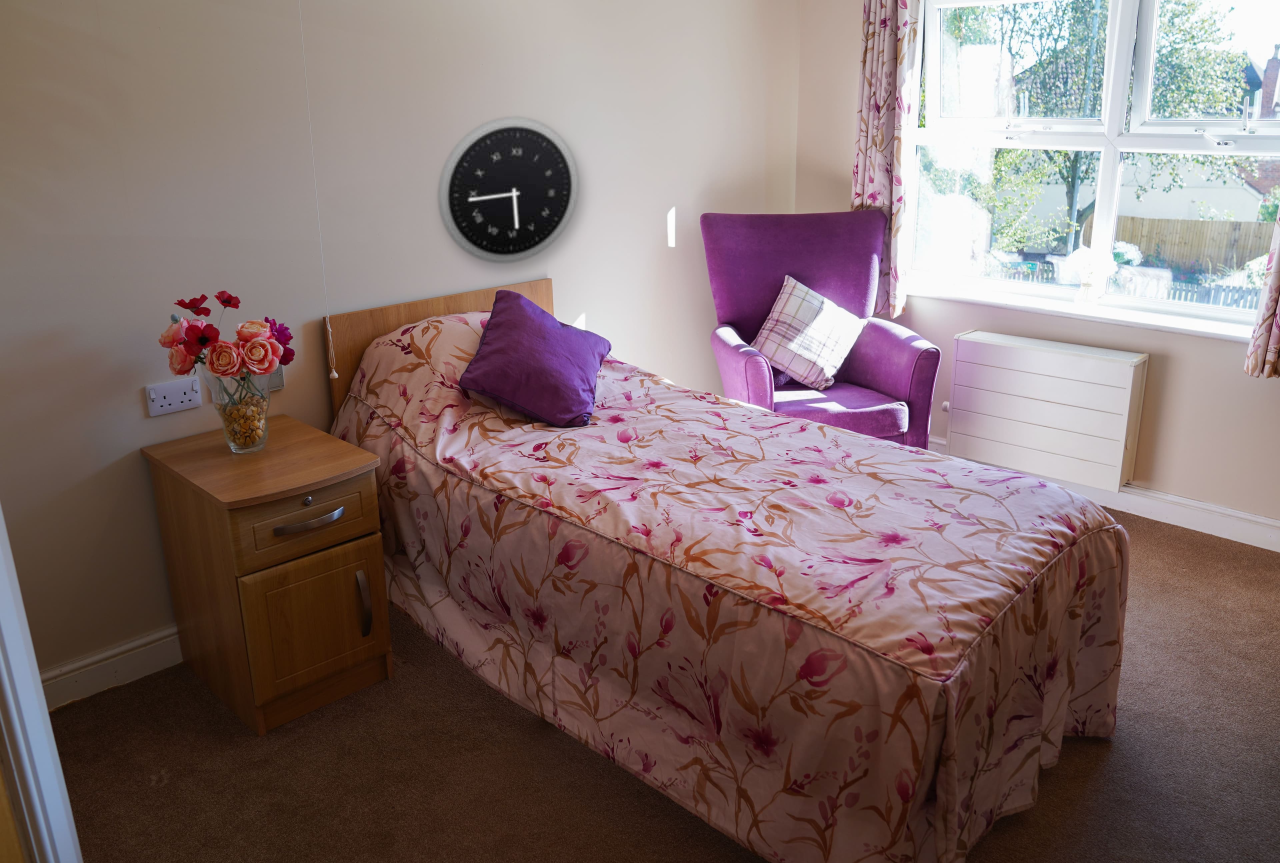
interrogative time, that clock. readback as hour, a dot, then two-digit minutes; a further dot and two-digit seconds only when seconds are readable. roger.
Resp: 5.44
